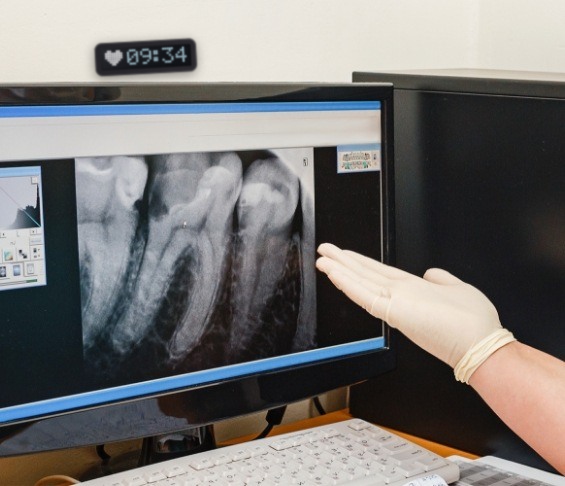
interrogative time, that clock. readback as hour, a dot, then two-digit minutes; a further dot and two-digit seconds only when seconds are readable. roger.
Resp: 9.34
